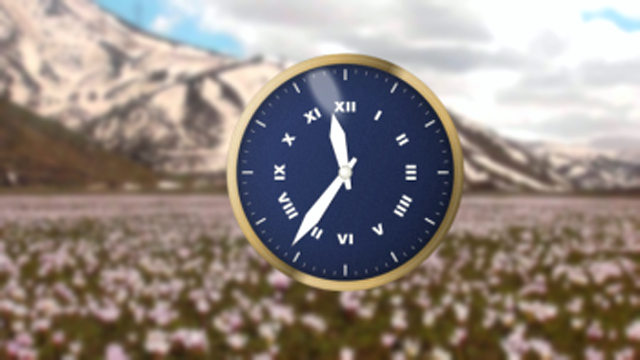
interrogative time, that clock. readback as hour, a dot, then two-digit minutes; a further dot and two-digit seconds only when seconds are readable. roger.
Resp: 11.36
